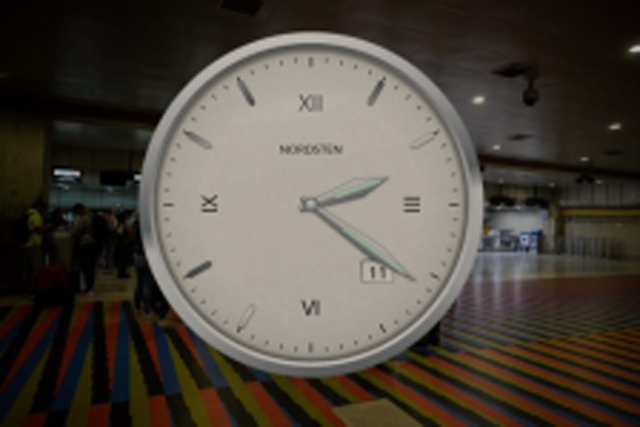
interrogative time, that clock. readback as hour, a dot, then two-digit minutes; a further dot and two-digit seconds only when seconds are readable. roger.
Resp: 2.21
